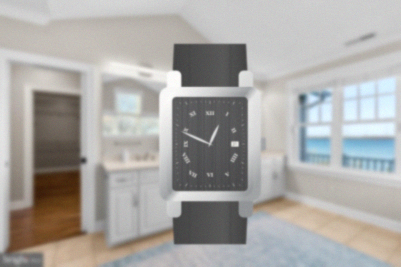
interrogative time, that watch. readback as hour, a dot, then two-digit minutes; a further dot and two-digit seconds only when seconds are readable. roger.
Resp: 12.49
